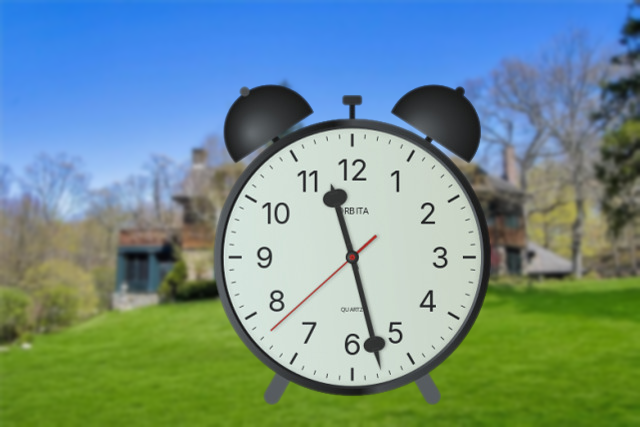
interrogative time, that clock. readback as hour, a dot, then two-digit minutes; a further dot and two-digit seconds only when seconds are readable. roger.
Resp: 11.27.38
